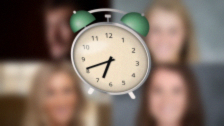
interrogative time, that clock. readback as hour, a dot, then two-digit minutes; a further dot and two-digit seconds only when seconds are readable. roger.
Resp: 6.41
